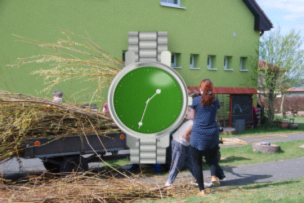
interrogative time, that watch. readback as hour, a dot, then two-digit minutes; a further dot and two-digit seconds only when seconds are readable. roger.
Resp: 1.33
